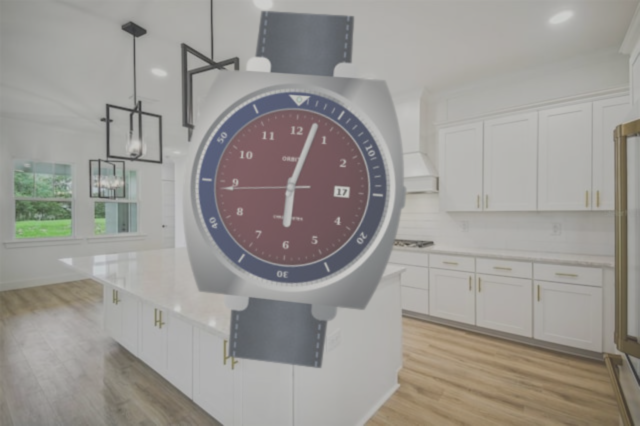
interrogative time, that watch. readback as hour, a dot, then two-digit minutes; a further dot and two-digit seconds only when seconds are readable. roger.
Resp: 6.02.44
